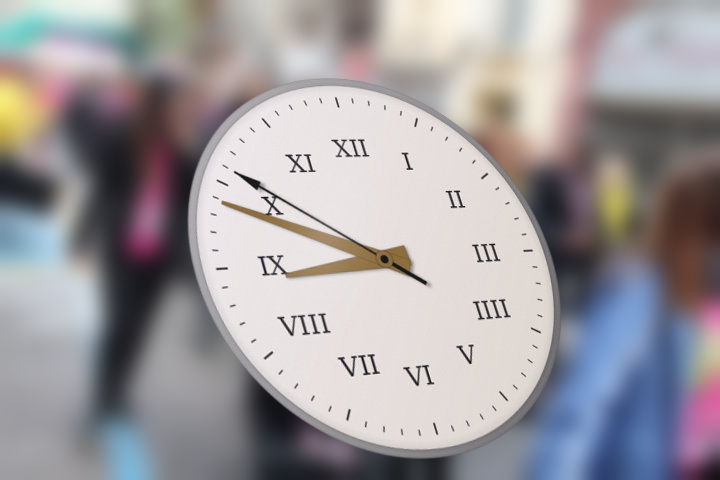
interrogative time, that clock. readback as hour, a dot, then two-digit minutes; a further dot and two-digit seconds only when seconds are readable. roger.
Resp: 8.48.51
